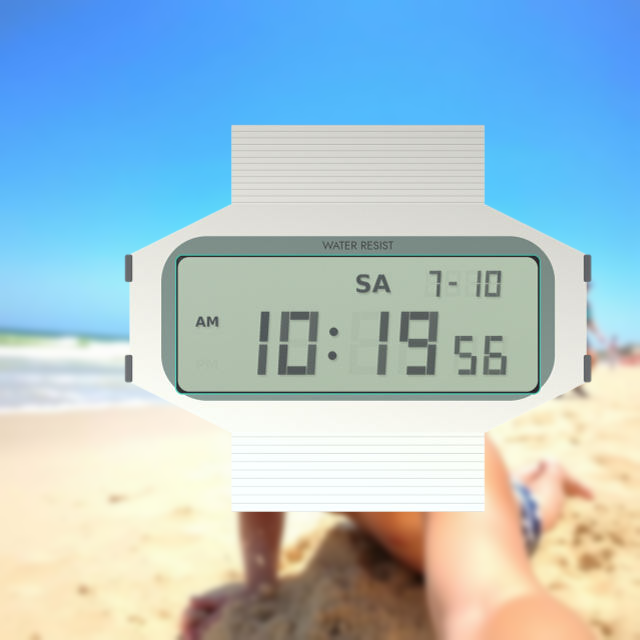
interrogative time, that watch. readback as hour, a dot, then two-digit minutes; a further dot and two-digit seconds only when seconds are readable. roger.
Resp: 10.19.56
